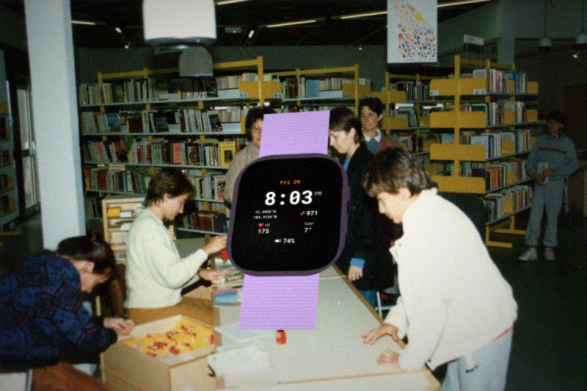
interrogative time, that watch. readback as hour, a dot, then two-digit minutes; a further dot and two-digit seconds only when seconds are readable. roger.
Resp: 8.03
